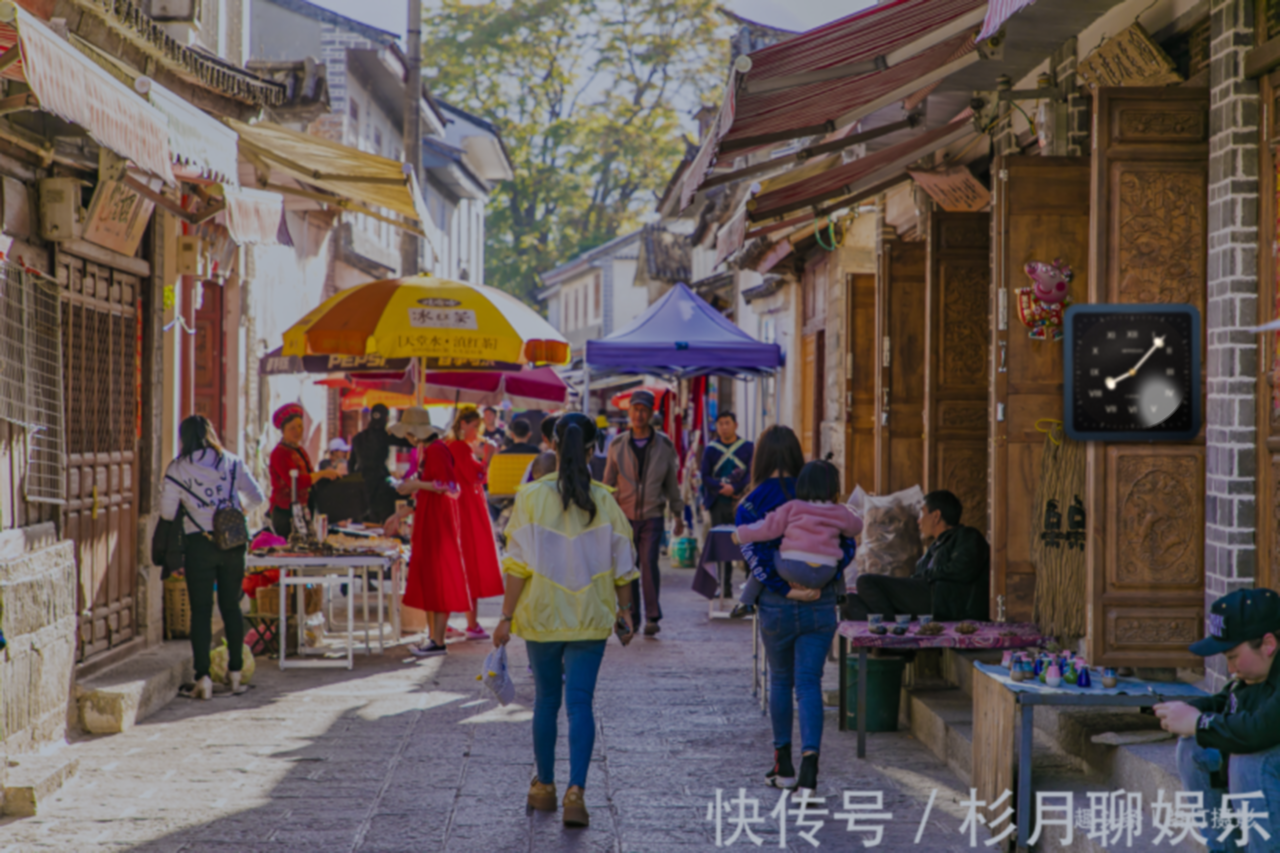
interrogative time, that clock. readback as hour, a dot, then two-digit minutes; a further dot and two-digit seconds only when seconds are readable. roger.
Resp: 8.07
